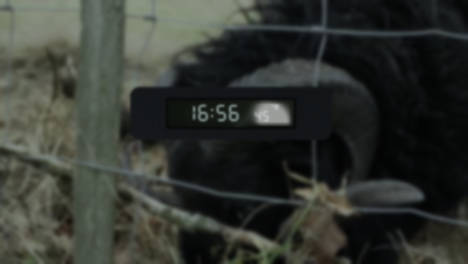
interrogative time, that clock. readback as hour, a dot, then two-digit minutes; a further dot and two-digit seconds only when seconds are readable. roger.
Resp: 16.56
